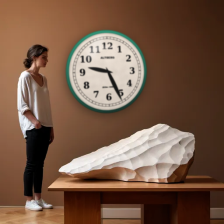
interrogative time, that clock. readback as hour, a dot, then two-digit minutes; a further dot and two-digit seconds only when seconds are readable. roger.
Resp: 9.26
